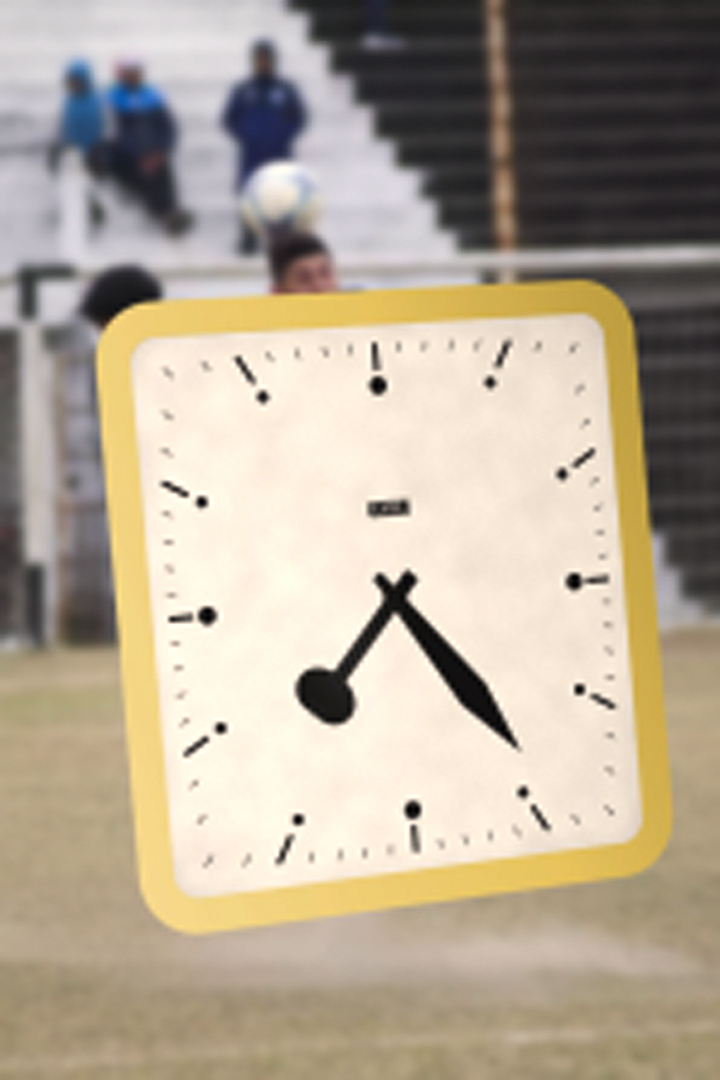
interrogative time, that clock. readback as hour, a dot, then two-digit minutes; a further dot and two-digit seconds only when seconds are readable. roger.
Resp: 7.24
